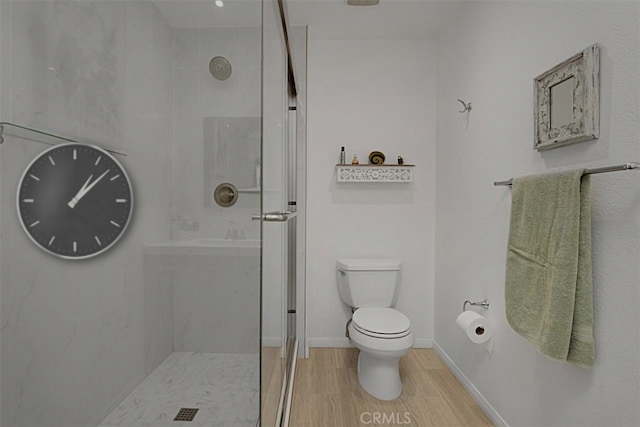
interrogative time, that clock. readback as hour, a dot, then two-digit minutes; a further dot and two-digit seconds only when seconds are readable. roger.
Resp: 1.08
